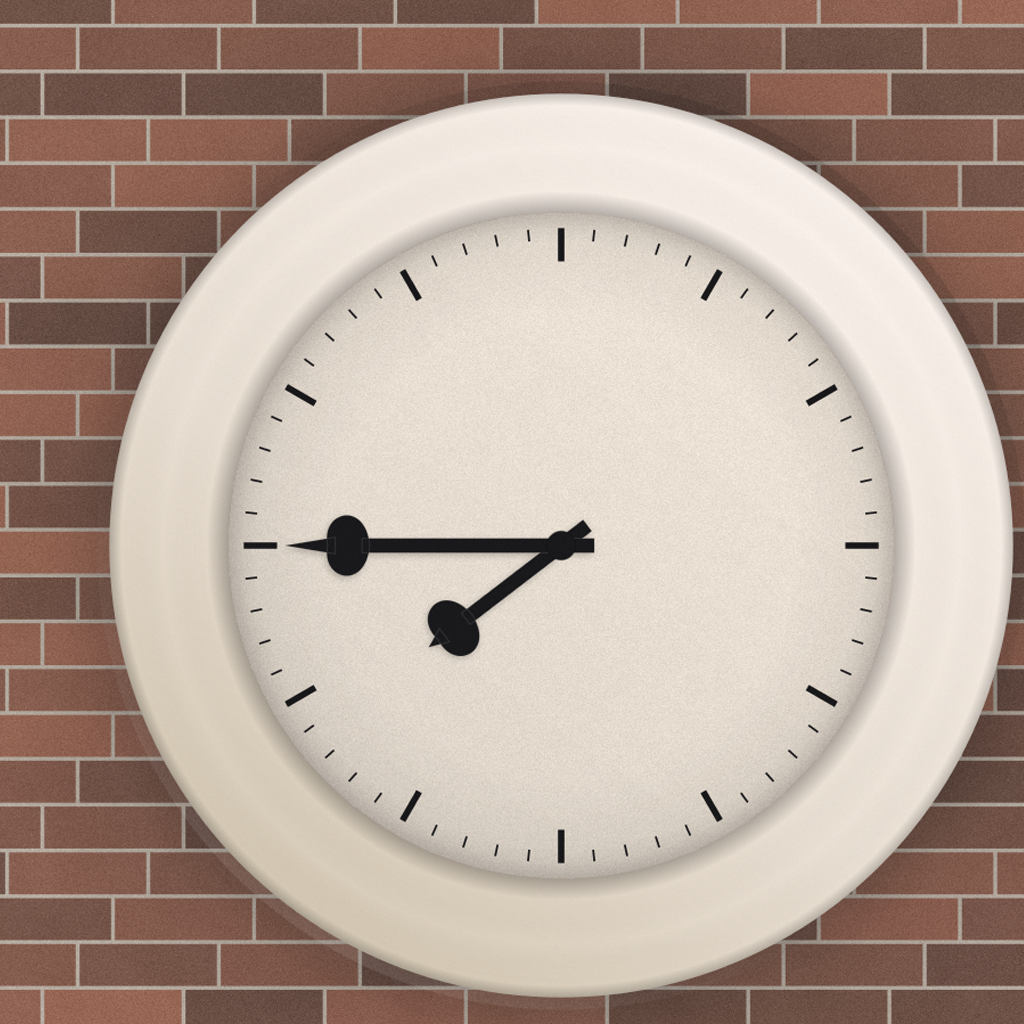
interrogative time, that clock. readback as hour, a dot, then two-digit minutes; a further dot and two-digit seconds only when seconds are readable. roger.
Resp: 7.45
